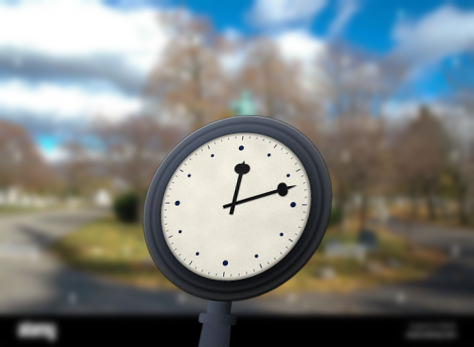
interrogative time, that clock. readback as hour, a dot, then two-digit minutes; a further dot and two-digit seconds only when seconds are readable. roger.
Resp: 12.12
